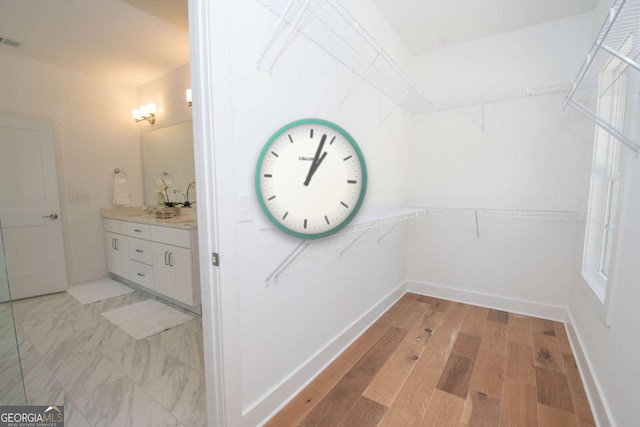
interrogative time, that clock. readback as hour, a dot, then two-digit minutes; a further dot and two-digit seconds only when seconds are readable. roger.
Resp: 1.03
